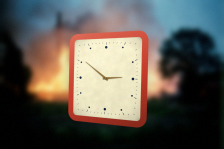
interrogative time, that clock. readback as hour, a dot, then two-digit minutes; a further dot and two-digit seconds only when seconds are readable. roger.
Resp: 2.51
